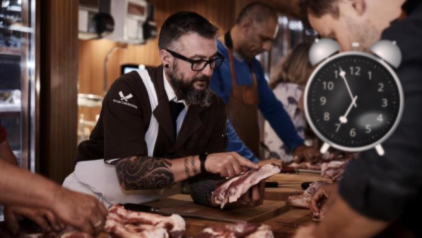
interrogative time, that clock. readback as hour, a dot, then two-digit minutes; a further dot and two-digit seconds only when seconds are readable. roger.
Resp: 6.56
